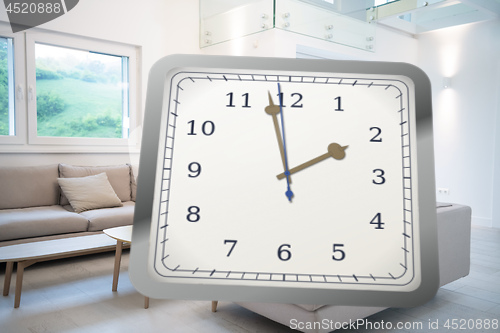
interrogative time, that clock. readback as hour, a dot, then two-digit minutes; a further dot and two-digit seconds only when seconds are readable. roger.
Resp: 1.57.59
